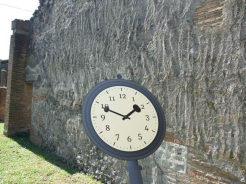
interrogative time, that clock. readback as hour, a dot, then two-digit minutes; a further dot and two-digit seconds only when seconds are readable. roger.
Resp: 1.49
